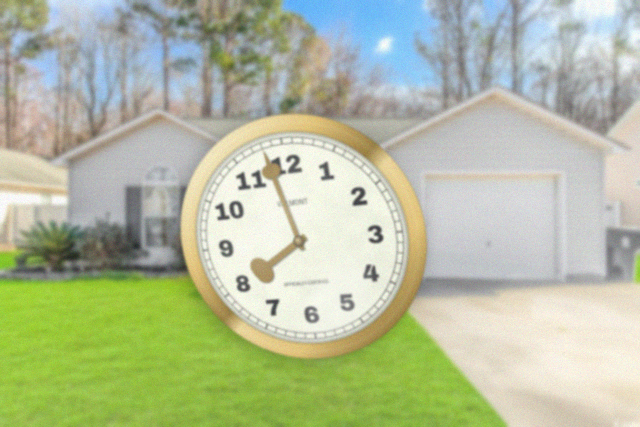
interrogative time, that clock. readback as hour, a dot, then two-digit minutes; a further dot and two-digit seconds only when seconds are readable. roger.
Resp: 7.58
